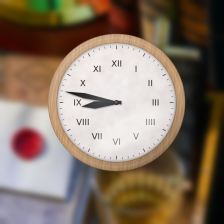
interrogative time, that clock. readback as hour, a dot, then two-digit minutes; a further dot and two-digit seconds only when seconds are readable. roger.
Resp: 8.47
